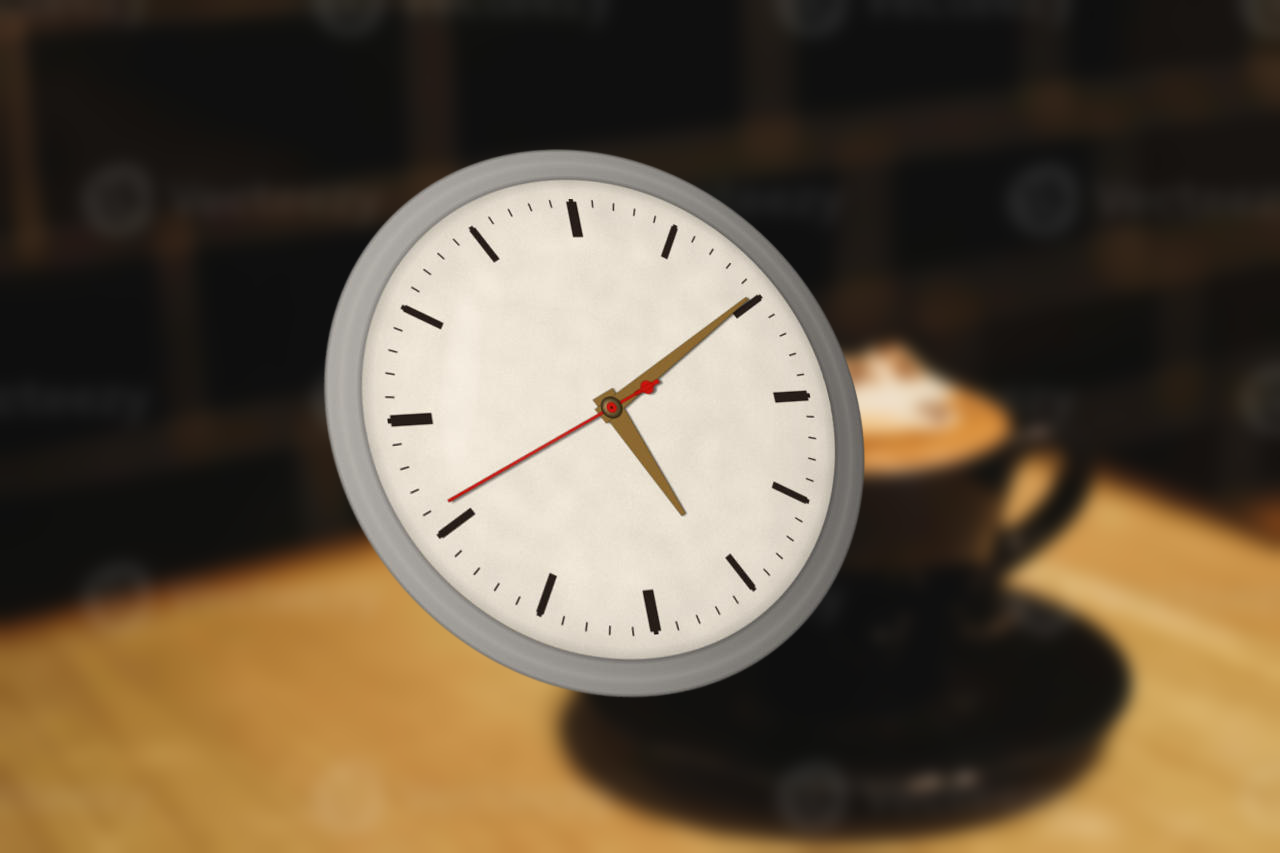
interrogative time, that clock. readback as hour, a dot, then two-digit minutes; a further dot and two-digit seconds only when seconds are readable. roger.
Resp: 5.09.41
